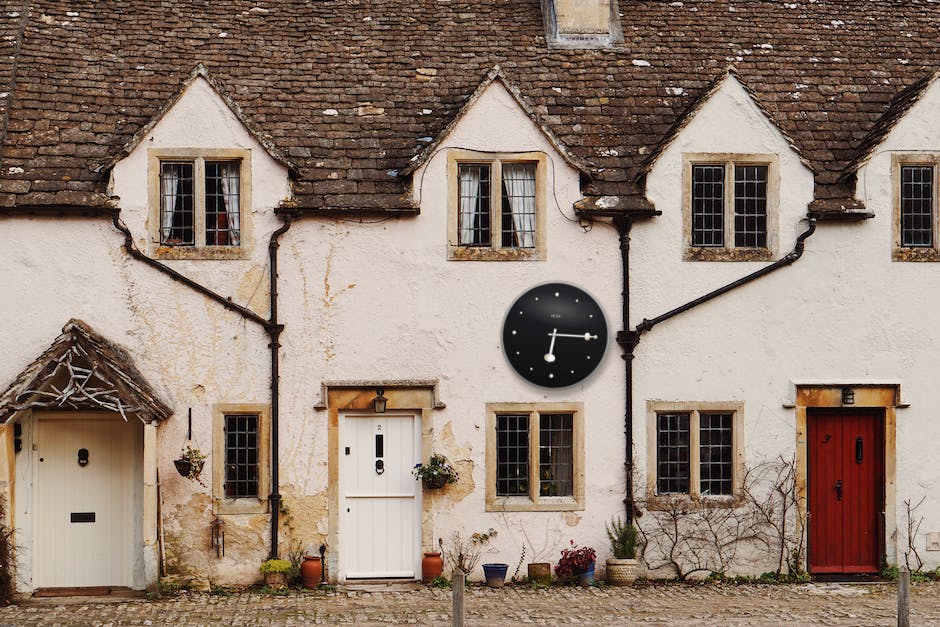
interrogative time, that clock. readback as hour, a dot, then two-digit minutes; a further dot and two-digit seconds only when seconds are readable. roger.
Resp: 6.15
